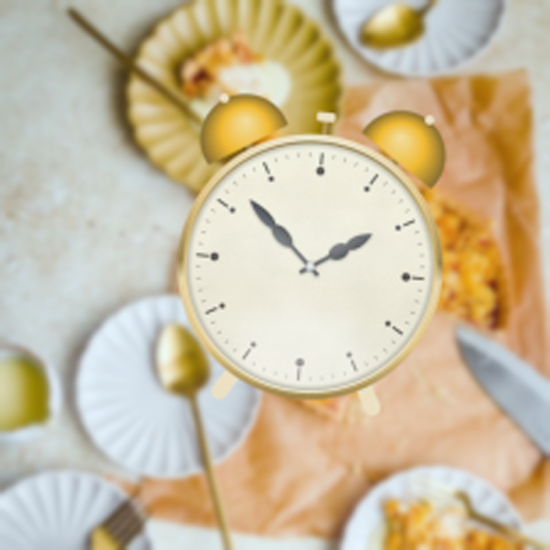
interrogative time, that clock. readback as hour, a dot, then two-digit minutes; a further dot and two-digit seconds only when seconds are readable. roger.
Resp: 1.52
